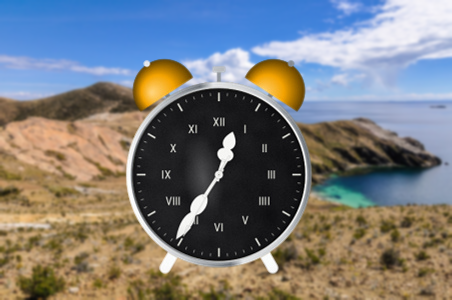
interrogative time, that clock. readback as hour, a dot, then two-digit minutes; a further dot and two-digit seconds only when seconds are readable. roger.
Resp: 12.35.35
